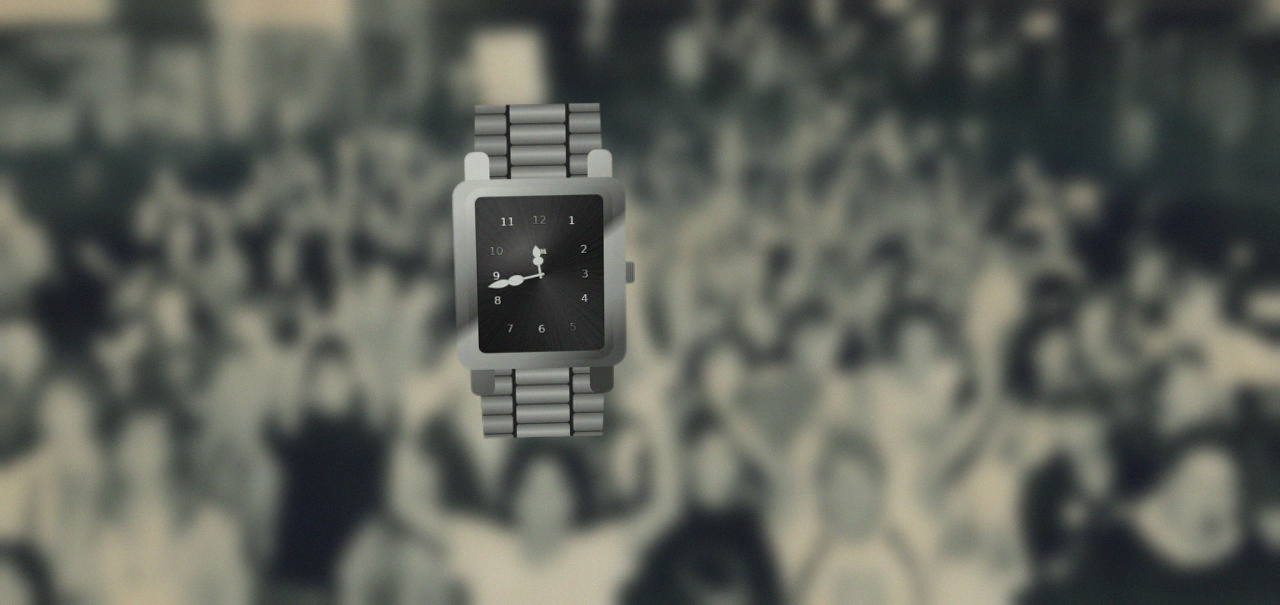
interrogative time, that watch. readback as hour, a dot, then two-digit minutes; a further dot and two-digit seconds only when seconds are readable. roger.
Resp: 11.43
